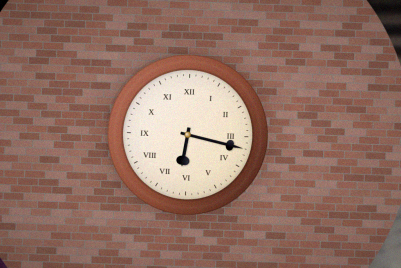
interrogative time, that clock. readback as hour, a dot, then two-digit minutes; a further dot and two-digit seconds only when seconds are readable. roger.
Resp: 6.17
